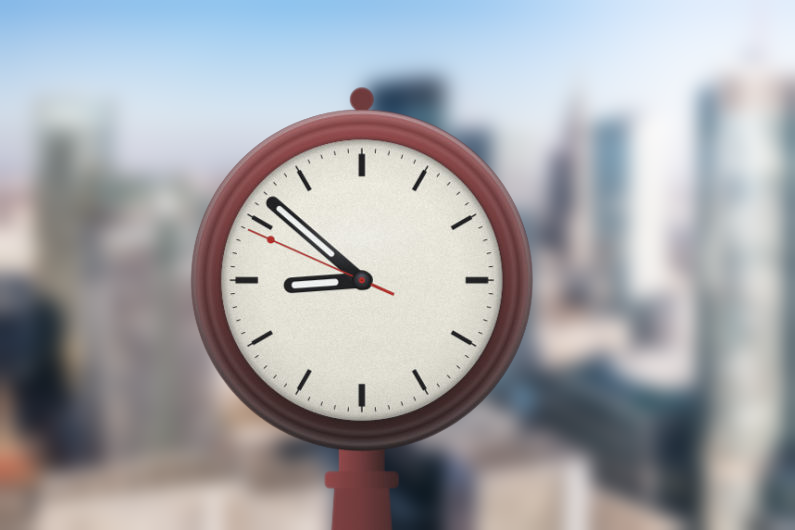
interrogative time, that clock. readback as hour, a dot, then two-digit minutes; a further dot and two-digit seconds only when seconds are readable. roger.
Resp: 8.51.49
